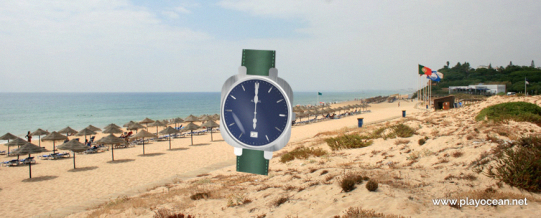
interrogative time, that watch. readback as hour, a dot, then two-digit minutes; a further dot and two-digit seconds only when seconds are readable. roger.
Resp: 6.00
